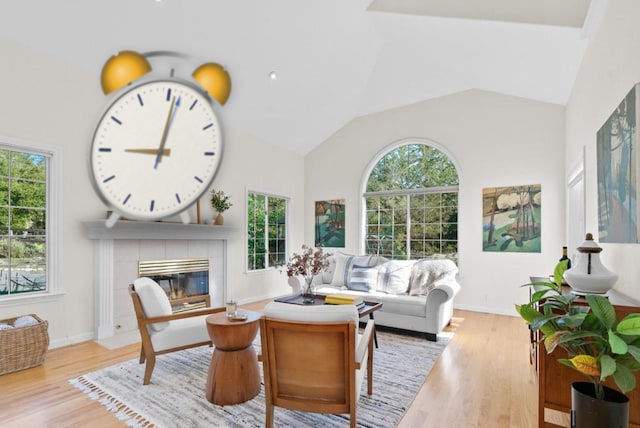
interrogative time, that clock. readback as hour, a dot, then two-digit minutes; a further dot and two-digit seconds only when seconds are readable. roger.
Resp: 9.01.02
